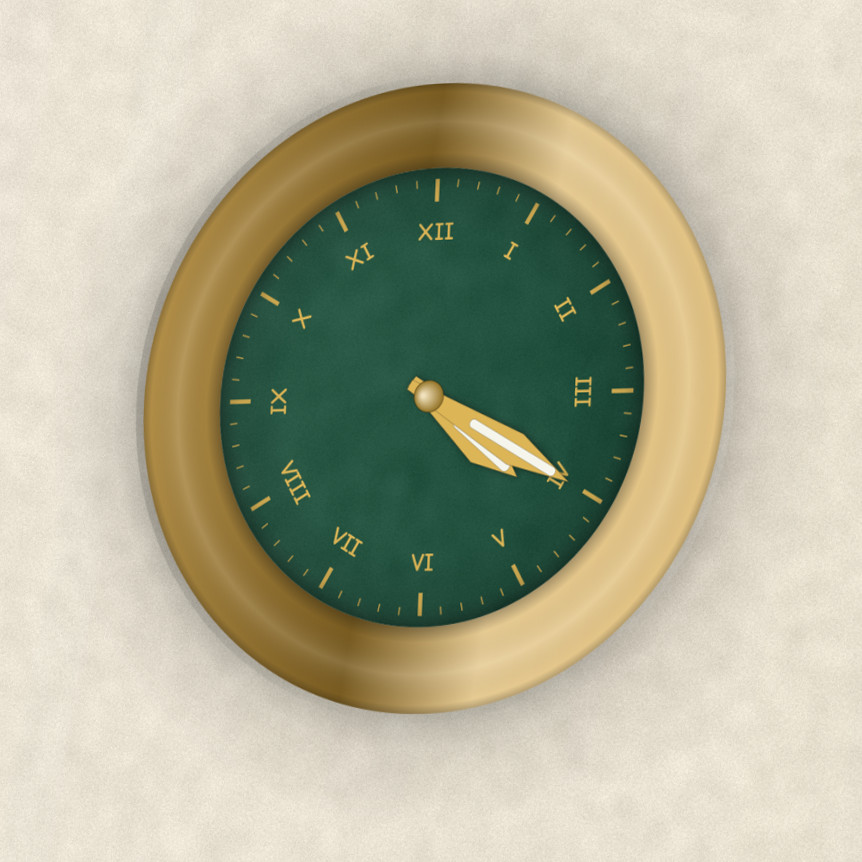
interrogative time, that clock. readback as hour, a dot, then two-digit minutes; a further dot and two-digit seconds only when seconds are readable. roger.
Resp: 4.20
